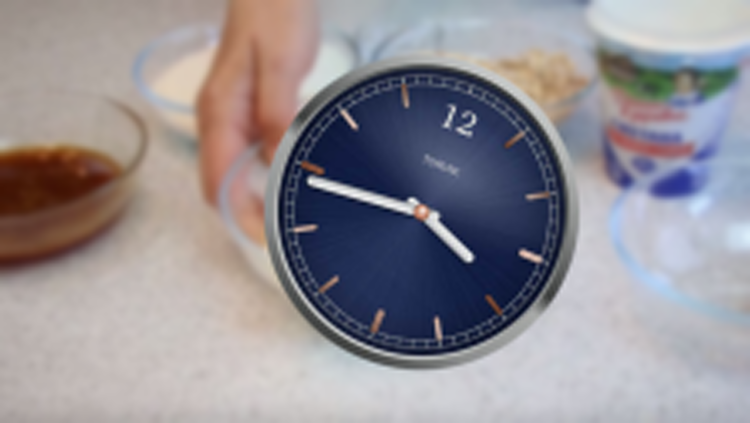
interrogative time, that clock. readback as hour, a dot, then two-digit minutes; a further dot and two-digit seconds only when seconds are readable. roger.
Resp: 3.44
